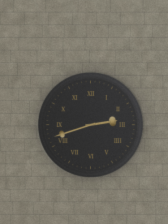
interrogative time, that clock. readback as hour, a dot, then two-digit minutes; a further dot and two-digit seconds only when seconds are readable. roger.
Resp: 2.42
